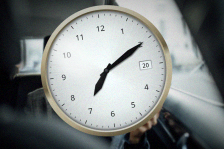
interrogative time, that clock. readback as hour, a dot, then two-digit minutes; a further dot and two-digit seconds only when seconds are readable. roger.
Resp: 7.10
